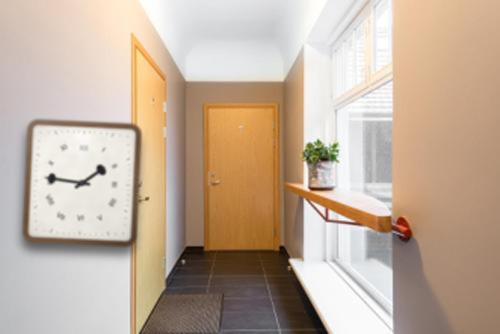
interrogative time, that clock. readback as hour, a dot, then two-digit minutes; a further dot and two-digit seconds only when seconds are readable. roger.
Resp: 1.46
